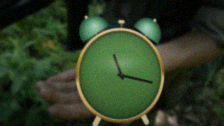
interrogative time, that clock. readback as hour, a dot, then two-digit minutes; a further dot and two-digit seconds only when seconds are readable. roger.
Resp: 11.17
